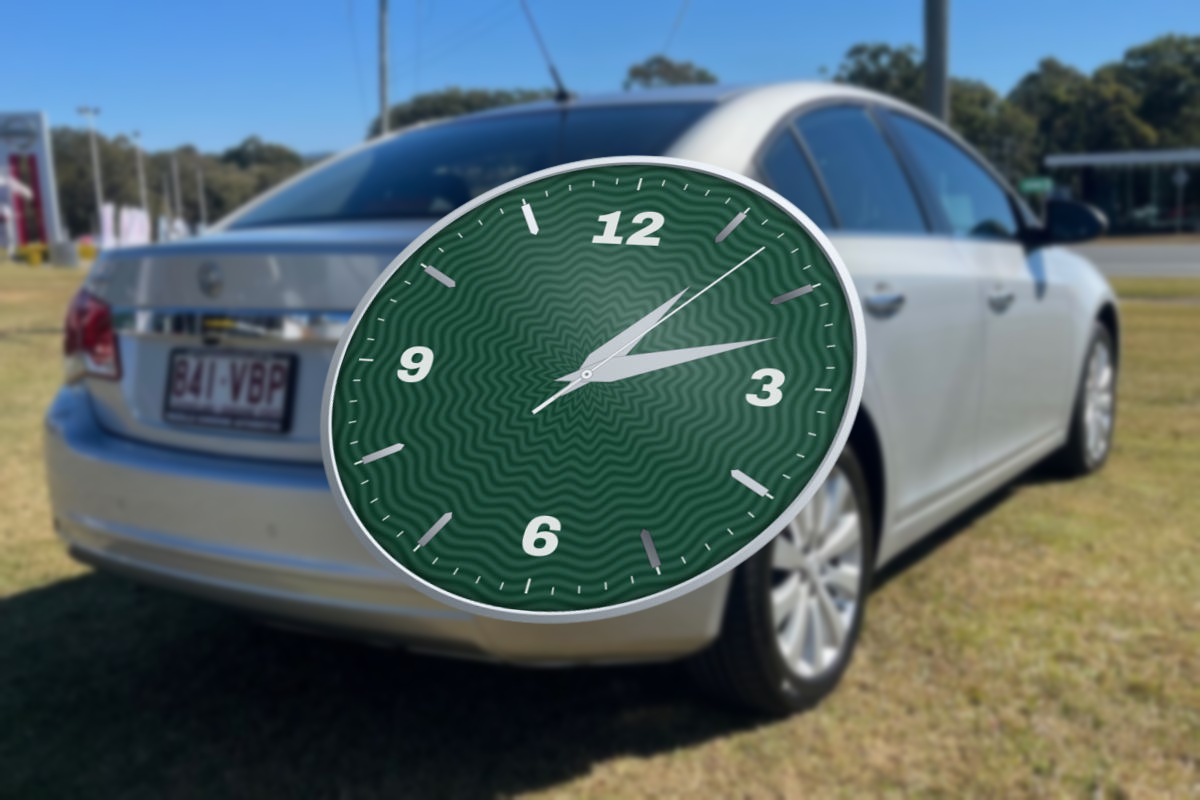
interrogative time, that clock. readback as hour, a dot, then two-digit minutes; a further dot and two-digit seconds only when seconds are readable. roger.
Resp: 1.12.07
